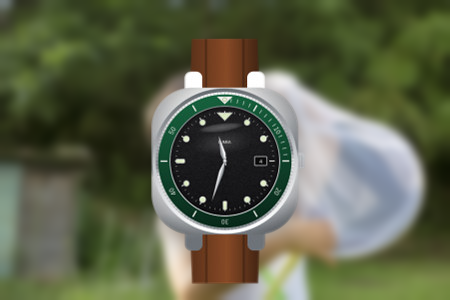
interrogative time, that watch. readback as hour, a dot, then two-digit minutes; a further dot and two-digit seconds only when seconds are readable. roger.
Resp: 11.33
